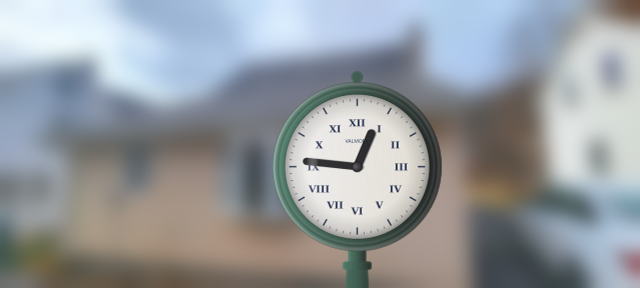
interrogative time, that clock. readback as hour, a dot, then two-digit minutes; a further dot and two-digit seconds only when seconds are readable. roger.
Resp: 12.46
